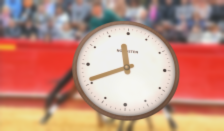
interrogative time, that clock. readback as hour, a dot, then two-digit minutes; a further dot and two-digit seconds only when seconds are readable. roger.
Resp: 11.41
